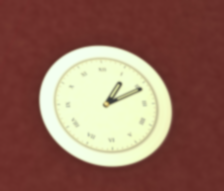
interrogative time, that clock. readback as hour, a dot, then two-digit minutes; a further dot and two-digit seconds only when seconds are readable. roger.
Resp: 1.11
